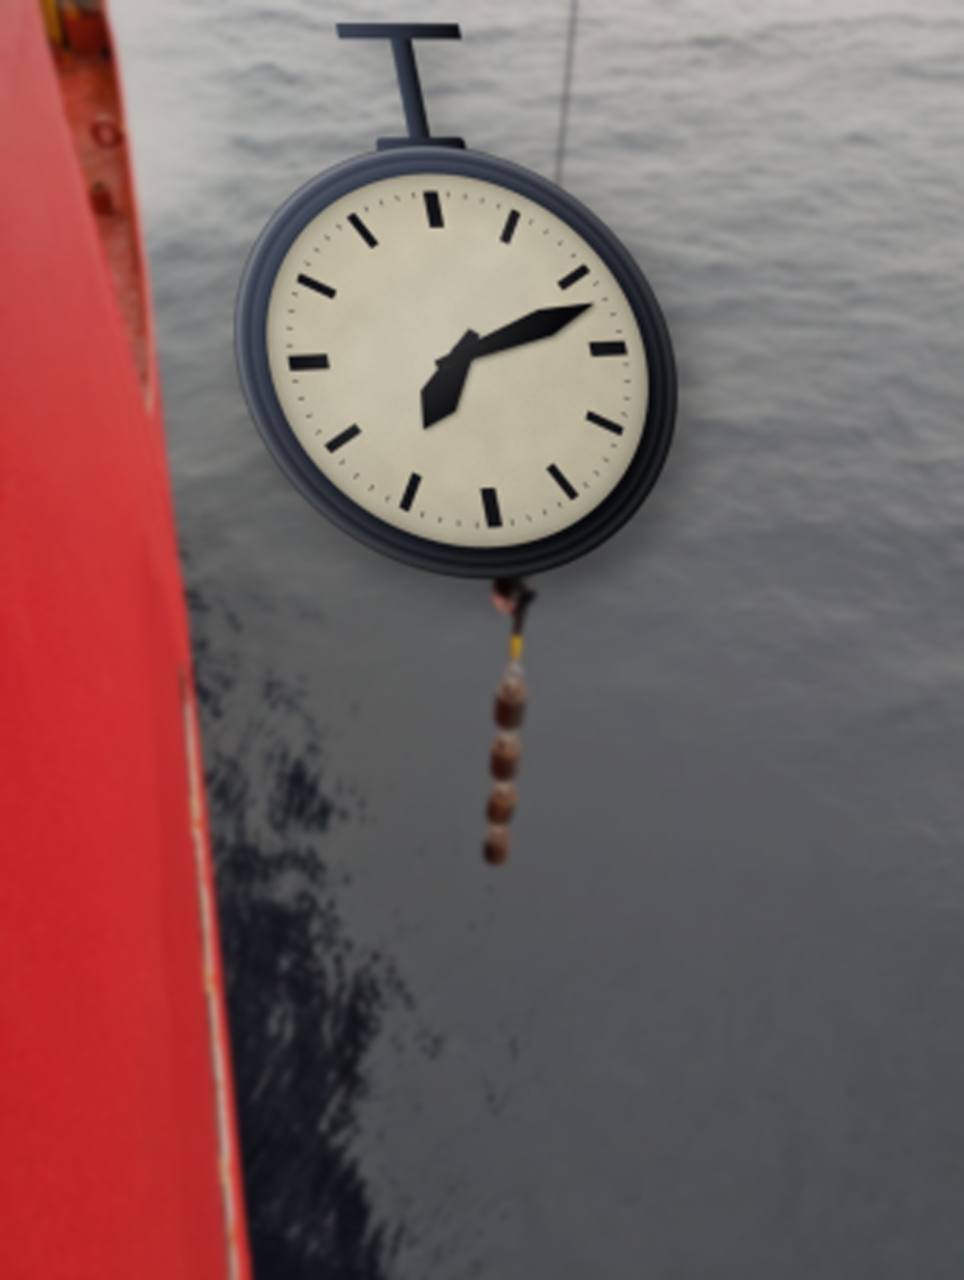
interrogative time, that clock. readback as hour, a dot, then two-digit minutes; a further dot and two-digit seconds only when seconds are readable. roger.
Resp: 7.12
